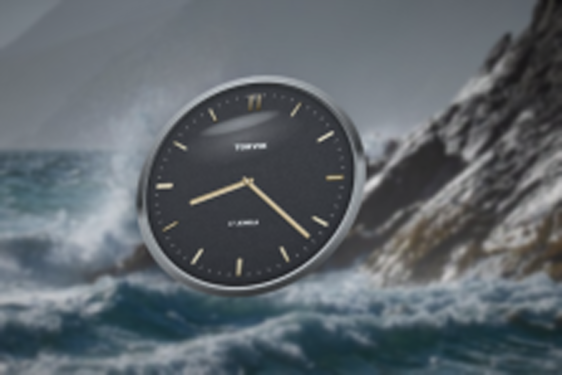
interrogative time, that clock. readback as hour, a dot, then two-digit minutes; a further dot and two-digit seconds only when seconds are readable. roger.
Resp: 8.22
